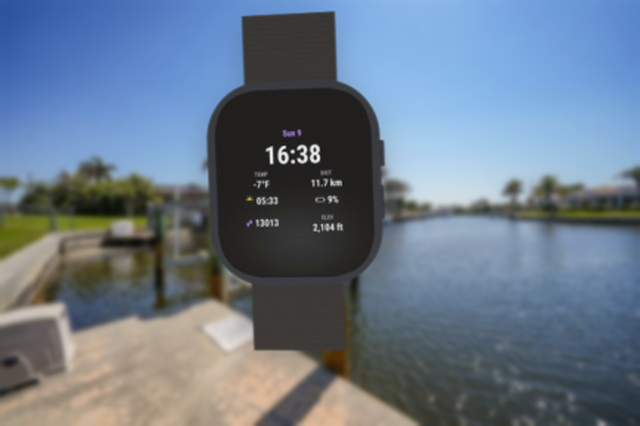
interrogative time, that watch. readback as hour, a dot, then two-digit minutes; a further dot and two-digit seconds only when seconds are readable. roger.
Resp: 16.38
